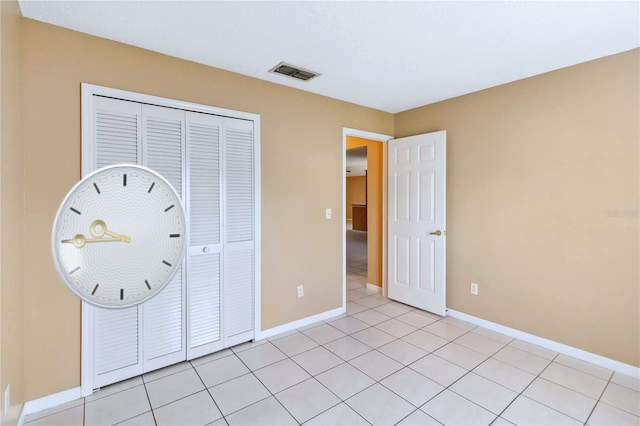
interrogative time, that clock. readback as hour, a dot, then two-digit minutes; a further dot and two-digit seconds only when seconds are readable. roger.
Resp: 9.45
